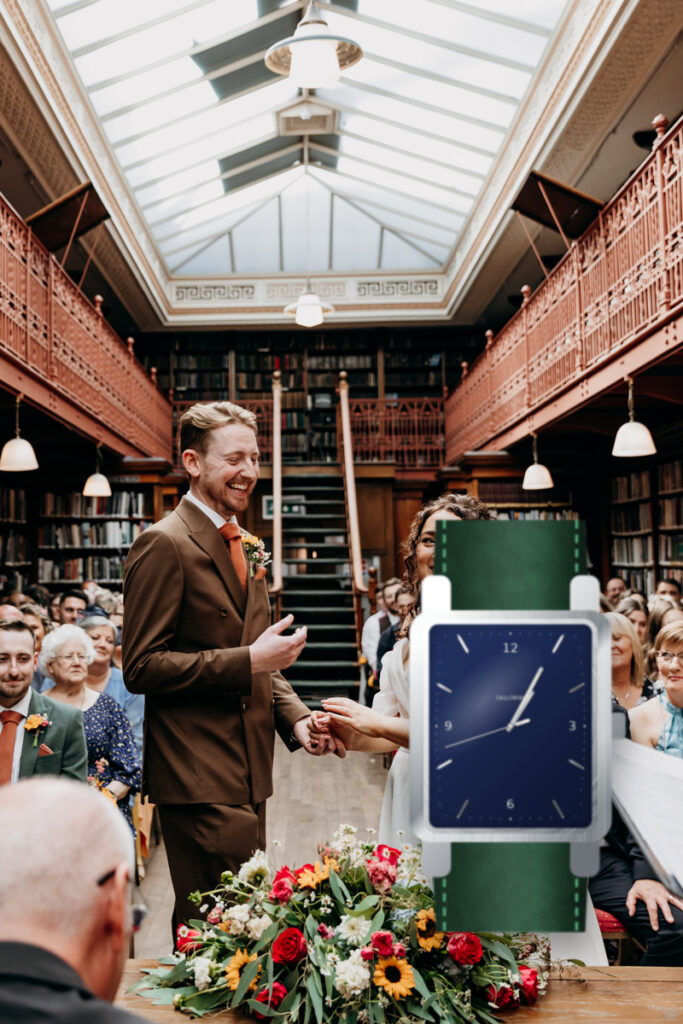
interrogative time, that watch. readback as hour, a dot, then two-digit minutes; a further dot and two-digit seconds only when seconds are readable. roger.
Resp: 1.04.42
